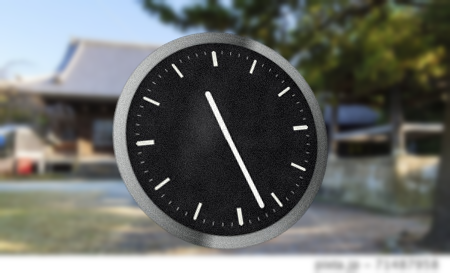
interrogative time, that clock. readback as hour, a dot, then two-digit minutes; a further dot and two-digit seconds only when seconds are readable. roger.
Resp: 11.27
